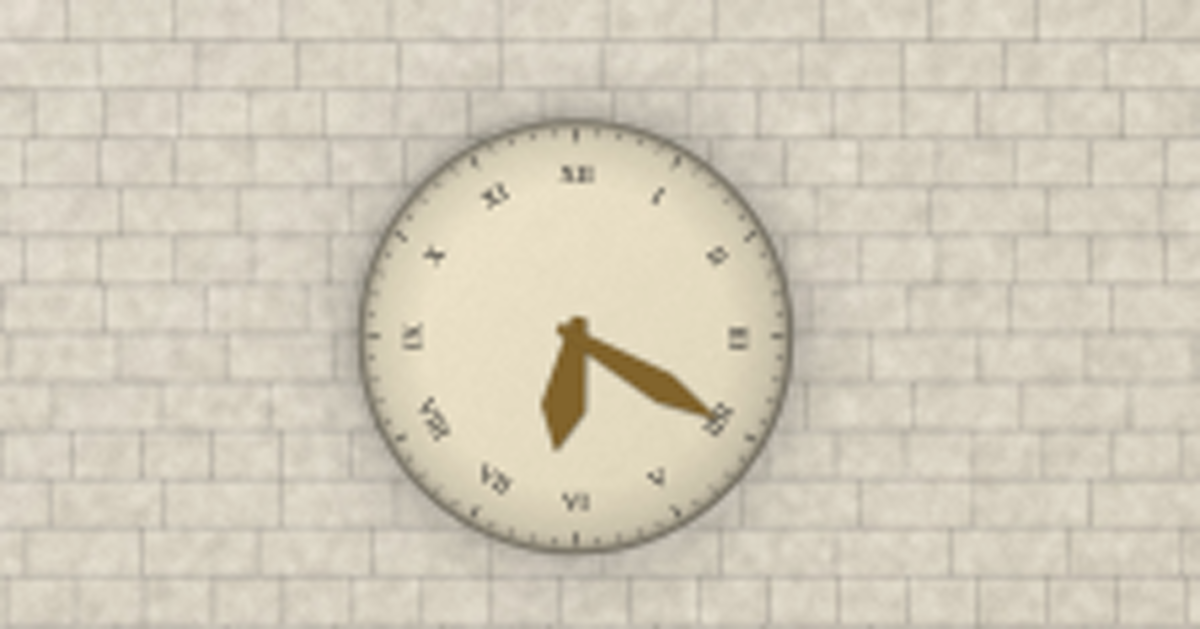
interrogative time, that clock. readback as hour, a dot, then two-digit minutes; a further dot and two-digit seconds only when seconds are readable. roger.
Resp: 6.20
